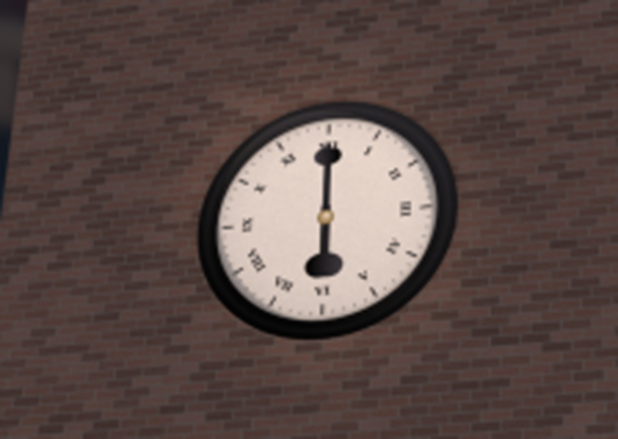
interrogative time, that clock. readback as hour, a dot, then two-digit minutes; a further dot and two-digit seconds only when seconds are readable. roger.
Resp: 6.00
